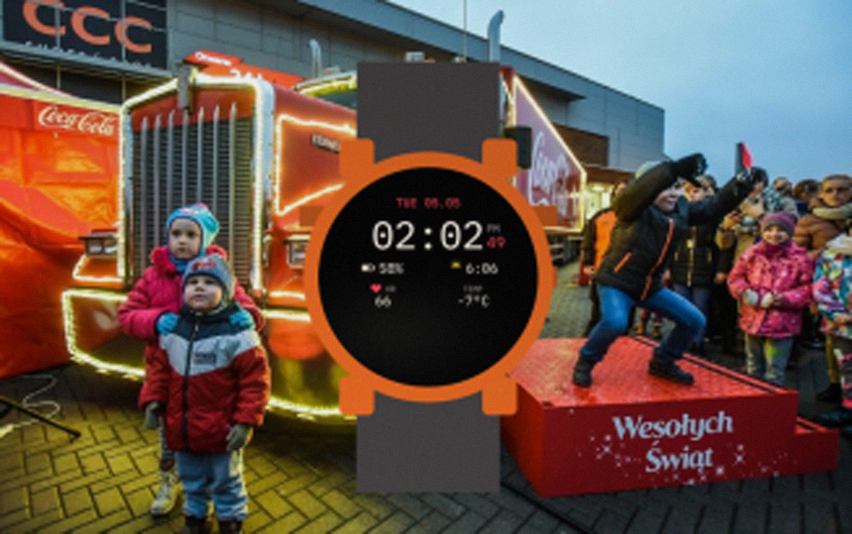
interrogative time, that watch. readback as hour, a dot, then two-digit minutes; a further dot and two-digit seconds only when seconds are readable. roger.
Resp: 2.02
